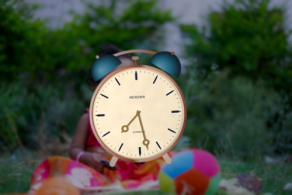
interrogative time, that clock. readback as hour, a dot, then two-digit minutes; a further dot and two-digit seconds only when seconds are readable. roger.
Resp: 7.28
